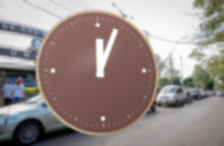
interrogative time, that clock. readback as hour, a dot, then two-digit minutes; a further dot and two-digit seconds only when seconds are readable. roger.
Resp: 12.04
